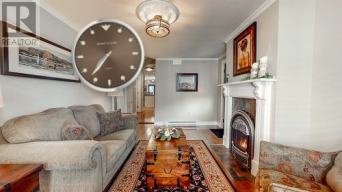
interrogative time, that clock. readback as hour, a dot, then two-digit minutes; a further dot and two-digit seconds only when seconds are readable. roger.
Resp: 7.37
